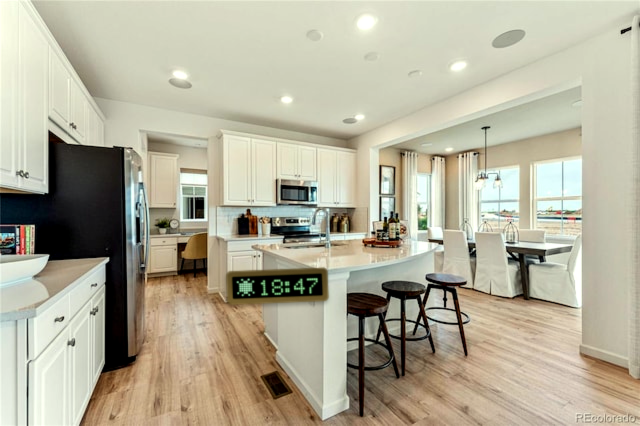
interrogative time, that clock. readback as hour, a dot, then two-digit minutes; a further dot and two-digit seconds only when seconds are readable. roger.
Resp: 18.47
